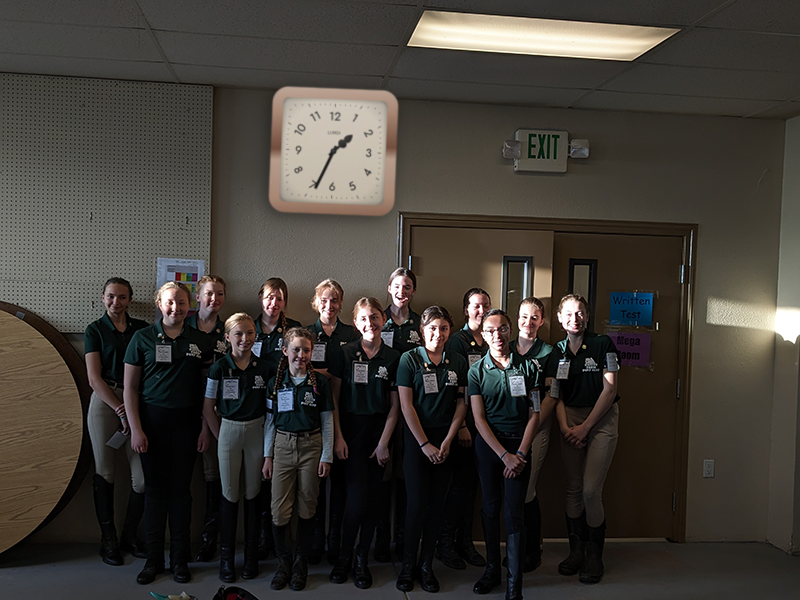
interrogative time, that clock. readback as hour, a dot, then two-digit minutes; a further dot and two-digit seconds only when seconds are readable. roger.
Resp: 1.34
